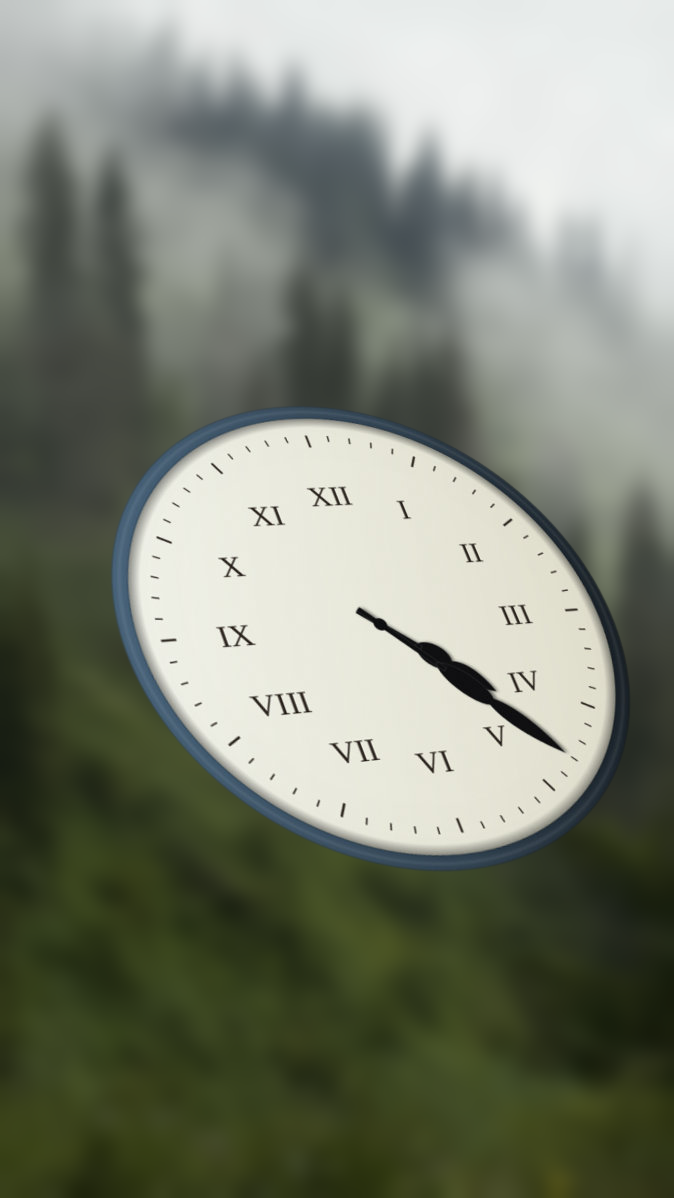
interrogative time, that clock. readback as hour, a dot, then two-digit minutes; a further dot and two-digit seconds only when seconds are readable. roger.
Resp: 4.23
